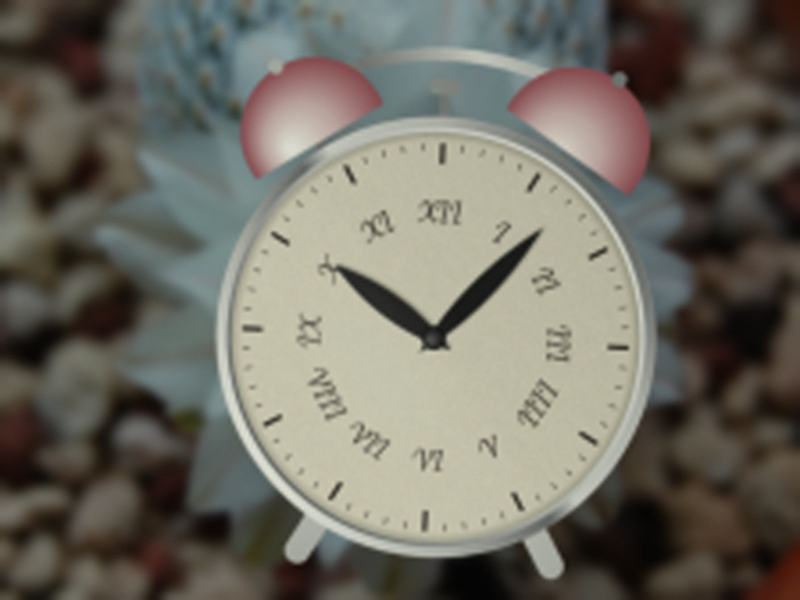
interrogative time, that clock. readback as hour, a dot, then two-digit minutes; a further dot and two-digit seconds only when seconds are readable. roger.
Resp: 10.07
